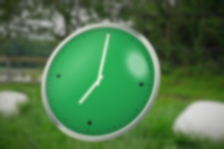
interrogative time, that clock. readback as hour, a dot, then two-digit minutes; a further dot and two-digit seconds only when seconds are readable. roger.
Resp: 7.00
